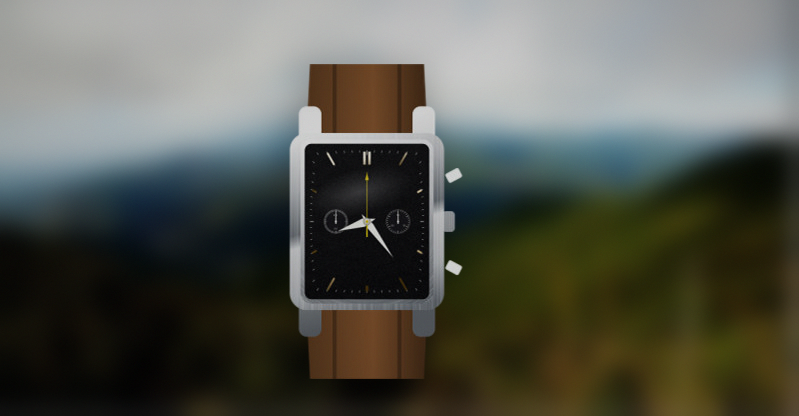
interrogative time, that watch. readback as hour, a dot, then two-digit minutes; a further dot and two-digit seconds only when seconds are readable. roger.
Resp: 8.24
